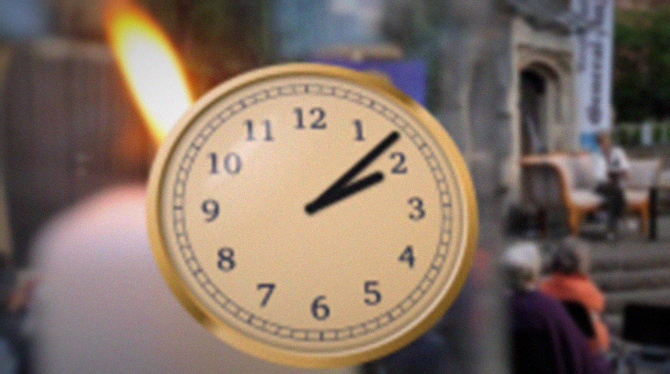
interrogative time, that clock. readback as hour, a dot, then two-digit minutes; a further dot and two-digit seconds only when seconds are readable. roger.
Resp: 2.08
